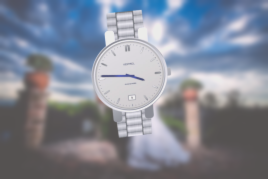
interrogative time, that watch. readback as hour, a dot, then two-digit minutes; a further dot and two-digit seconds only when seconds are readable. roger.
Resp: 3.46
